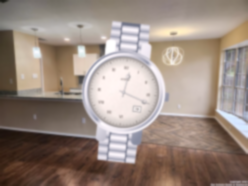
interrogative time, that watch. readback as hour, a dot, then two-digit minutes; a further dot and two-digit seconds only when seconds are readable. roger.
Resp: 12.18
